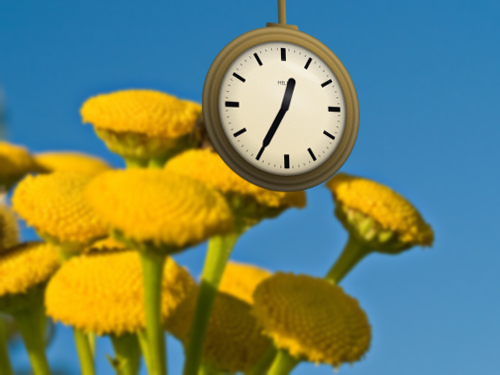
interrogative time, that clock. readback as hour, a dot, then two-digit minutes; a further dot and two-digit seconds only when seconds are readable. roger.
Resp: 12.35
